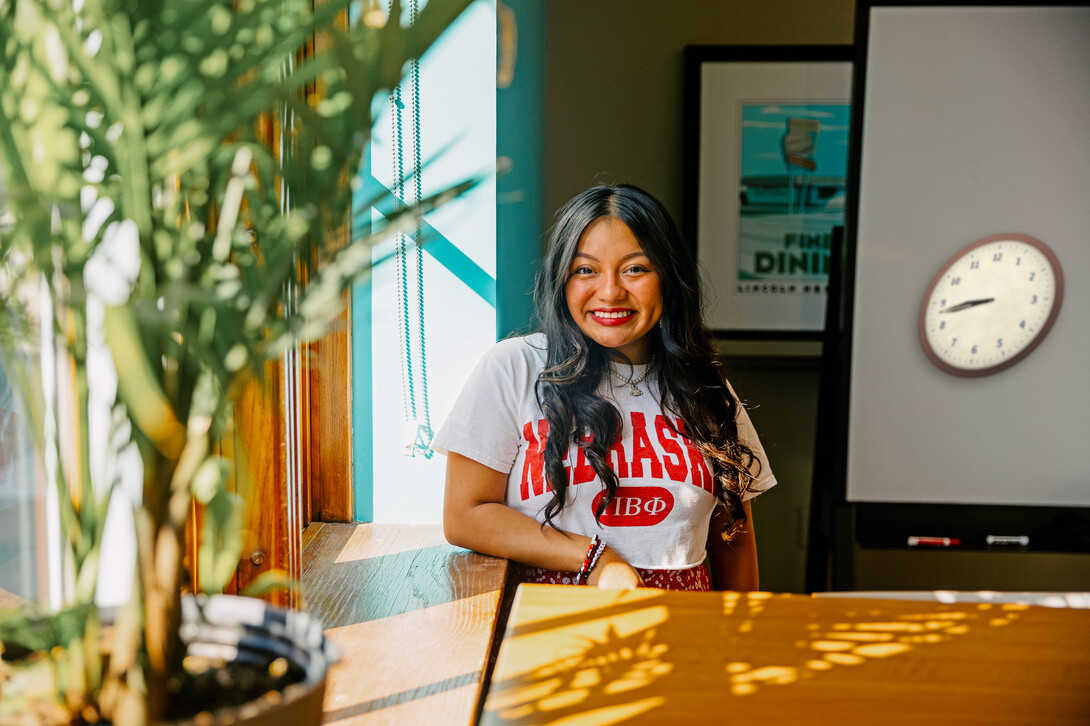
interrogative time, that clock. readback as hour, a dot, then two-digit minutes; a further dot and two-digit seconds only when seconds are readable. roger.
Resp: 8.43
